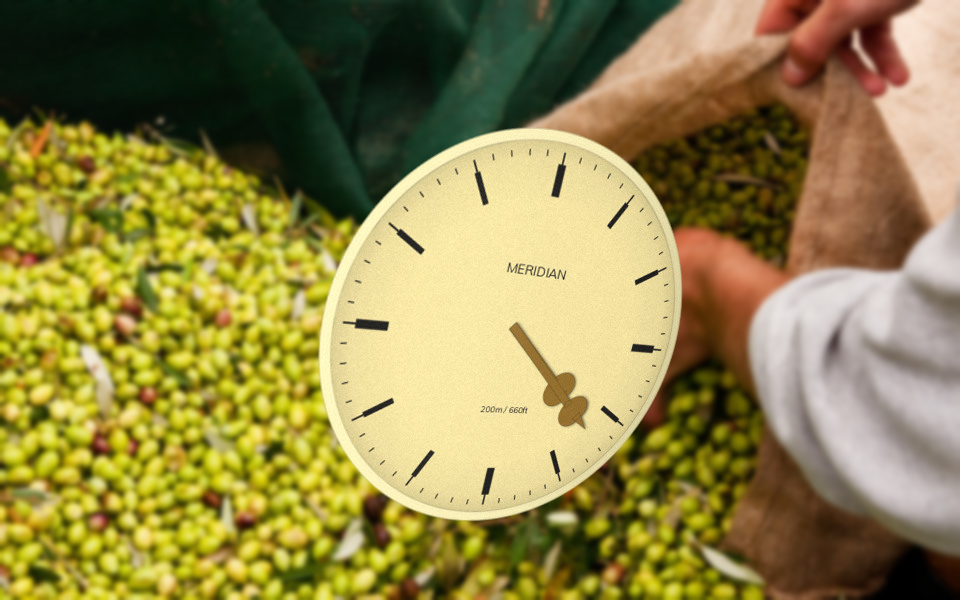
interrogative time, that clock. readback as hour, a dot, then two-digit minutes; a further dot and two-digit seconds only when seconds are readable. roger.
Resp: 4.22
